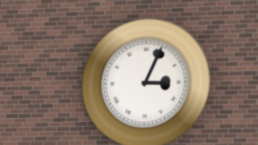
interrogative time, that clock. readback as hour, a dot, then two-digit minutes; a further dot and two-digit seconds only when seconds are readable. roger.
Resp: 3.04
